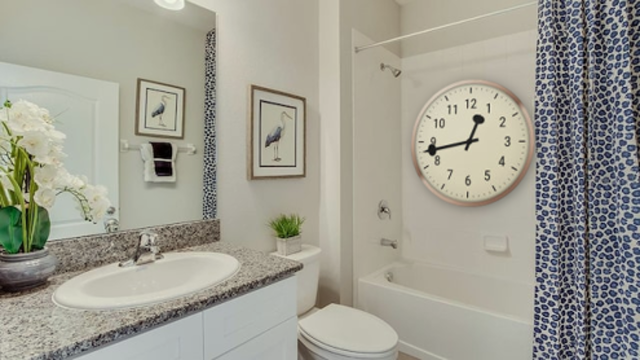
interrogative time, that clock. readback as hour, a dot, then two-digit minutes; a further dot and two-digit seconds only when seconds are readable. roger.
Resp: 12.43
